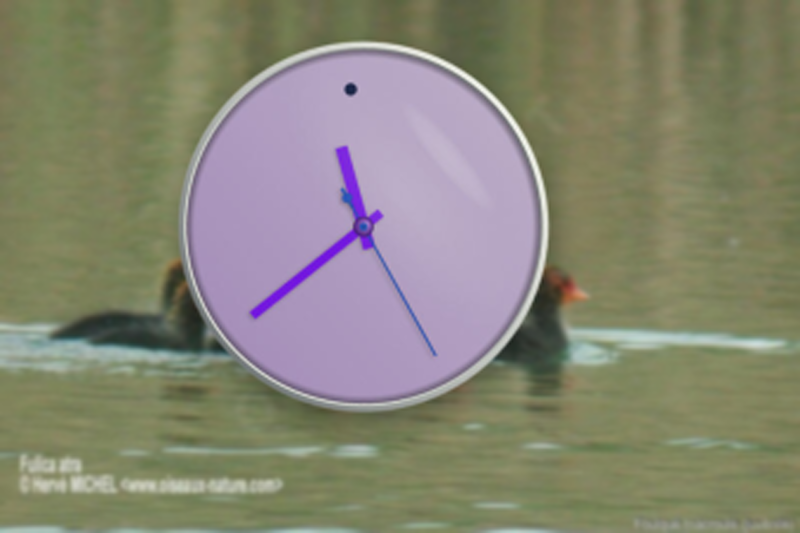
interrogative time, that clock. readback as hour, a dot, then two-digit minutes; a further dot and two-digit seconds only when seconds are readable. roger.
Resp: 11.39.26
